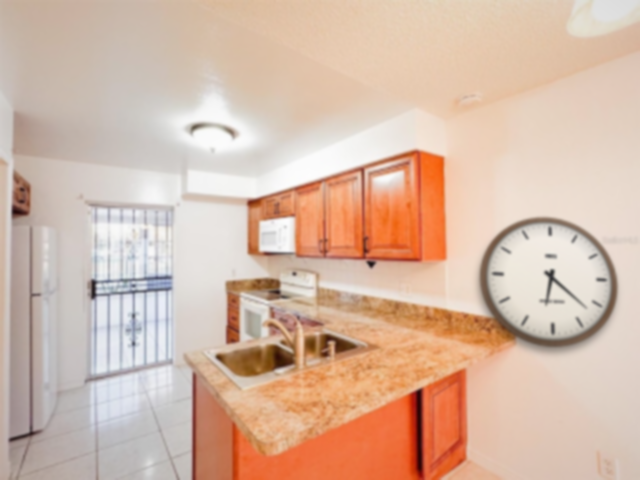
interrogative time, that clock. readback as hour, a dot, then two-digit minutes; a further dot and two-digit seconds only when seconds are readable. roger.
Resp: 6.22
